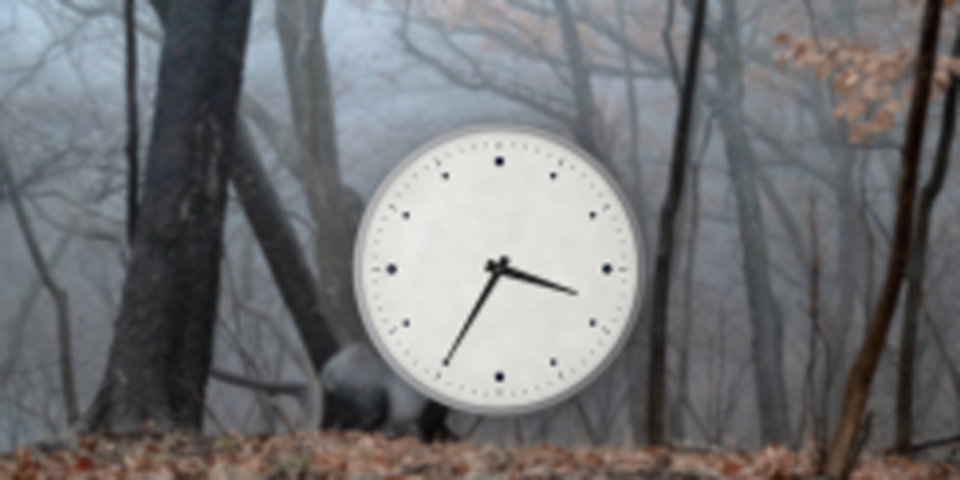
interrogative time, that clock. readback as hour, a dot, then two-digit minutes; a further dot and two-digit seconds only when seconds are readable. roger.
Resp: 3.35
